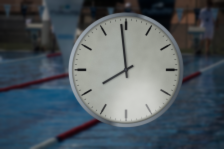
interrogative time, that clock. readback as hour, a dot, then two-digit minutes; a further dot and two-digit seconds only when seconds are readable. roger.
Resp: 7.59
